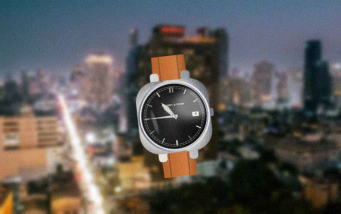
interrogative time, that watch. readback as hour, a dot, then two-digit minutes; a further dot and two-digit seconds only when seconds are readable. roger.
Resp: 10.45
